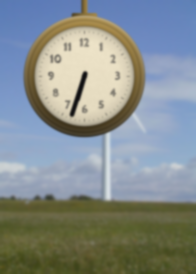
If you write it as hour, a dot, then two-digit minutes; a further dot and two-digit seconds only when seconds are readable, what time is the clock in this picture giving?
6.33
